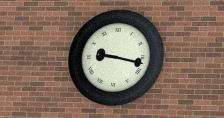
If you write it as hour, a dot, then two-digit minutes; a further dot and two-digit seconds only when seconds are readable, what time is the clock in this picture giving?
9.17
